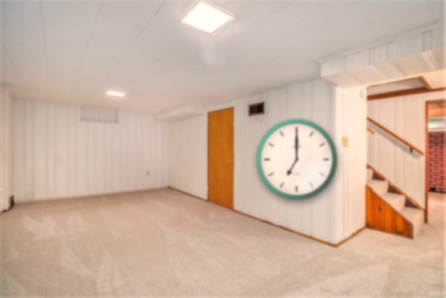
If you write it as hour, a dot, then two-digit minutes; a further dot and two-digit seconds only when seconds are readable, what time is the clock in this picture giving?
7.00
